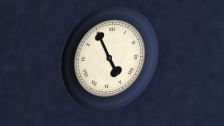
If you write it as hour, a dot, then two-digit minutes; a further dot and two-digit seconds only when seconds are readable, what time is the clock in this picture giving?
4.55
